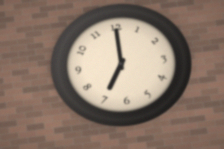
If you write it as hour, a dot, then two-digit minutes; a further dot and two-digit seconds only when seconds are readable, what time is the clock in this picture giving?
7.00
